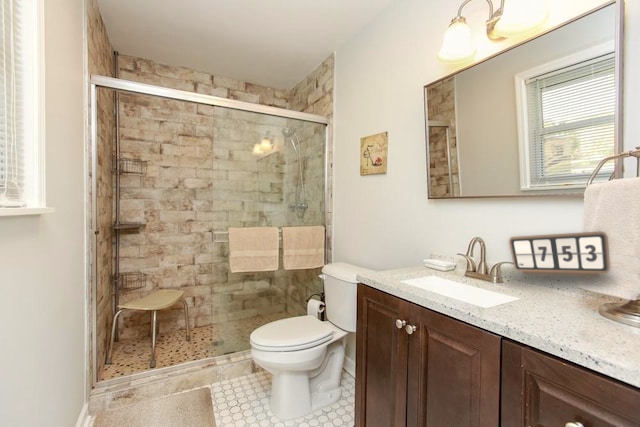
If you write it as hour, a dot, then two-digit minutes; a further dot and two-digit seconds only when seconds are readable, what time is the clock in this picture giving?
7.53
